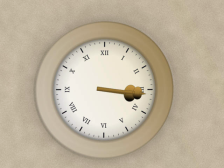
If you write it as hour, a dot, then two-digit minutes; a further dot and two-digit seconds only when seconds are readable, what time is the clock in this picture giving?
3.16
